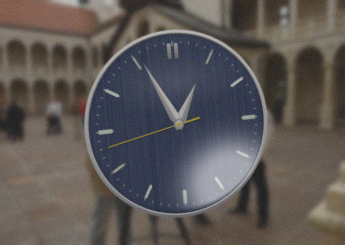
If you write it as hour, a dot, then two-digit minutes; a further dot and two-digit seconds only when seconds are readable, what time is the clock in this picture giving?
12.55.43
